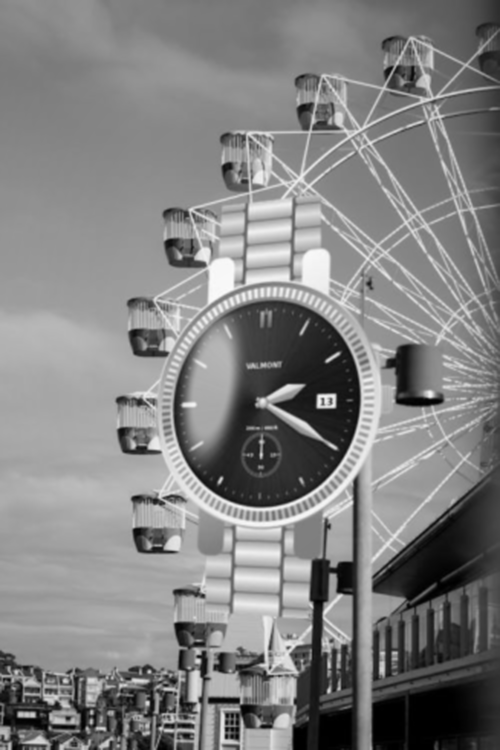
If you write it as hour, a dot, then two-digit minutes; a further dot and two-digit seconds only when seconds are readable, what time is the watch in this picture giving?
2.20
